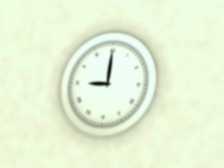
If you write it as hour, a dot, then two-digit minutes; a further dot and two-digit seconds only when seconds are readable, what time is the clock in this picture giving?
9.00
